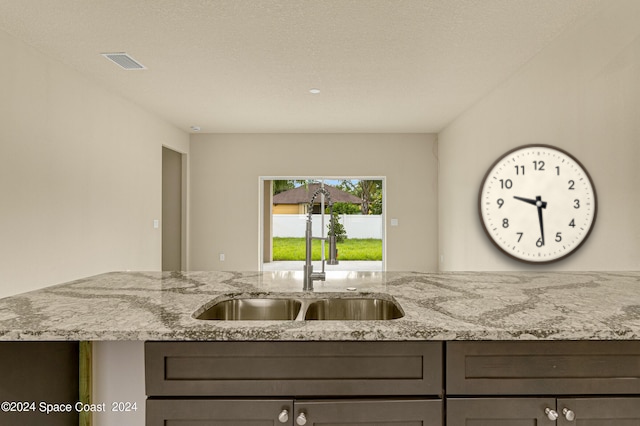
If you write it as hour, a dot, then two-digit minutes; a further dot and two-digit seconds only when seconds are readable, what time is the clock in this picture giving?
9.29
